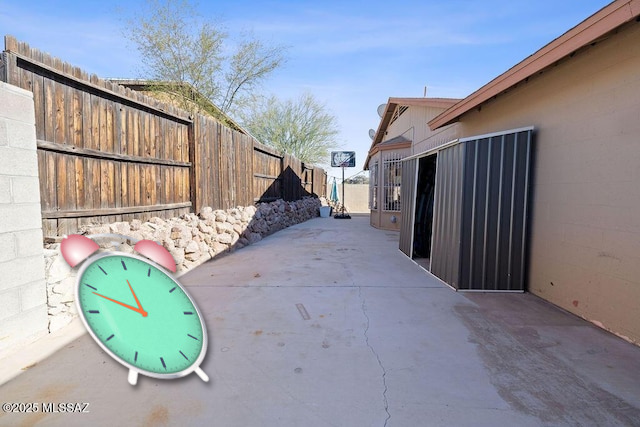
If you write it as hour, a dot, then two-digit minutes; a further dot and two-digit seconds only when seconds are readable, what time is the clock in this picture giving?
11.49
